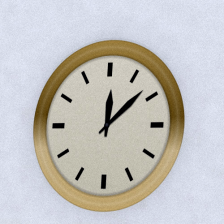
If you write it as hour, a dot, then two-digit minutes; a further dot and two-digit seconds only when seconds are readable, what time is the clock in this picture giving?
12.08
